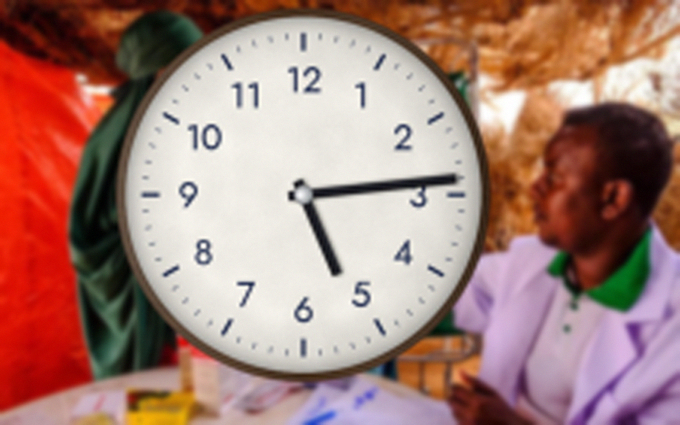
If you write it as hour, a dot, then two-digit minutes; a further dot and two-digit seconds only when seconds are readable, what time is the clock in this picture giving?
5.14
